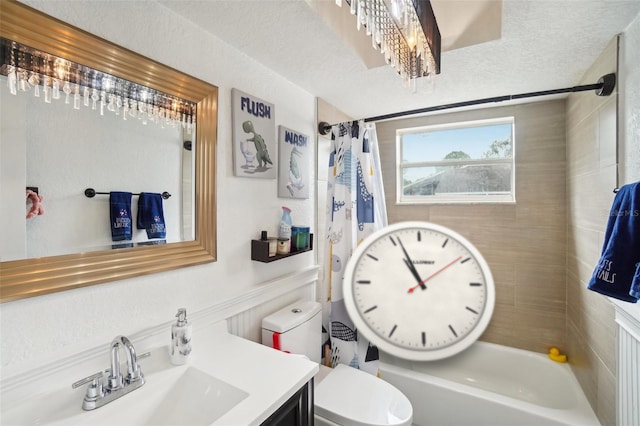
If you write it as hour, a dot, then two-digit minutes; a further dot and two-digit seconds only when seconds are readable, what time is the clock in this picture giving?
10.56.09
